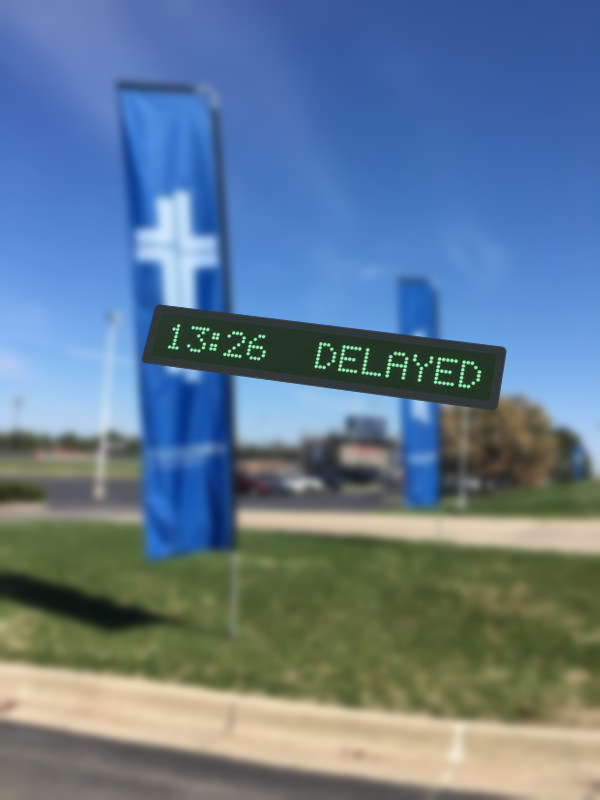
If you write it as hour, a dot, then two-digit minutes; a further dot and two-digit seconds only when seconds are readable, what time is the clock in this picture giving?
13.26
